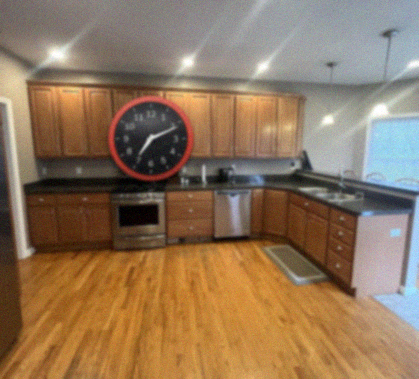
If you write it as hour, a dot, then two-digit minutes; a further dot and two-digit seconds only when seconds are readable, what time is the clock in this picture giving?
7.11
